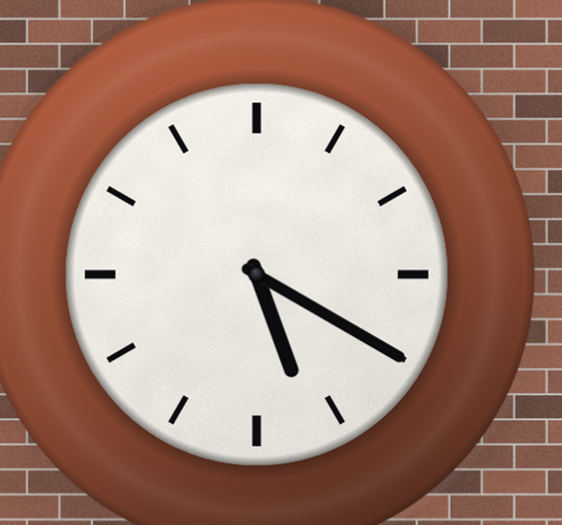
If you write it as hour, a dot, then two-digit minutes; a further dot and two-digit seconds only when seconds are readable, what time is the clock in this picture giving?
5.20
